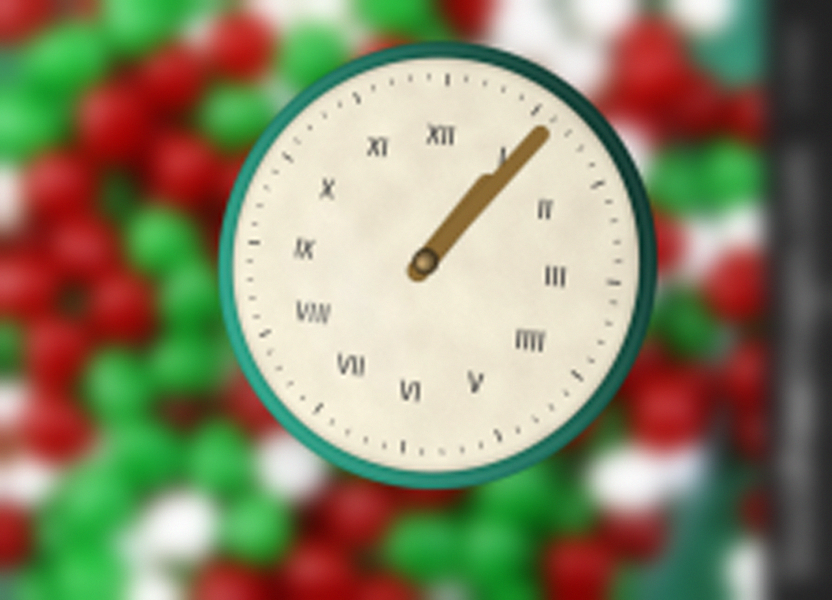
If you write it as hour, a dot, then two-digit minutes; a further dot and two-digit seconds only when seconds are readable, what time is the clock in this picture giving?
1.06
